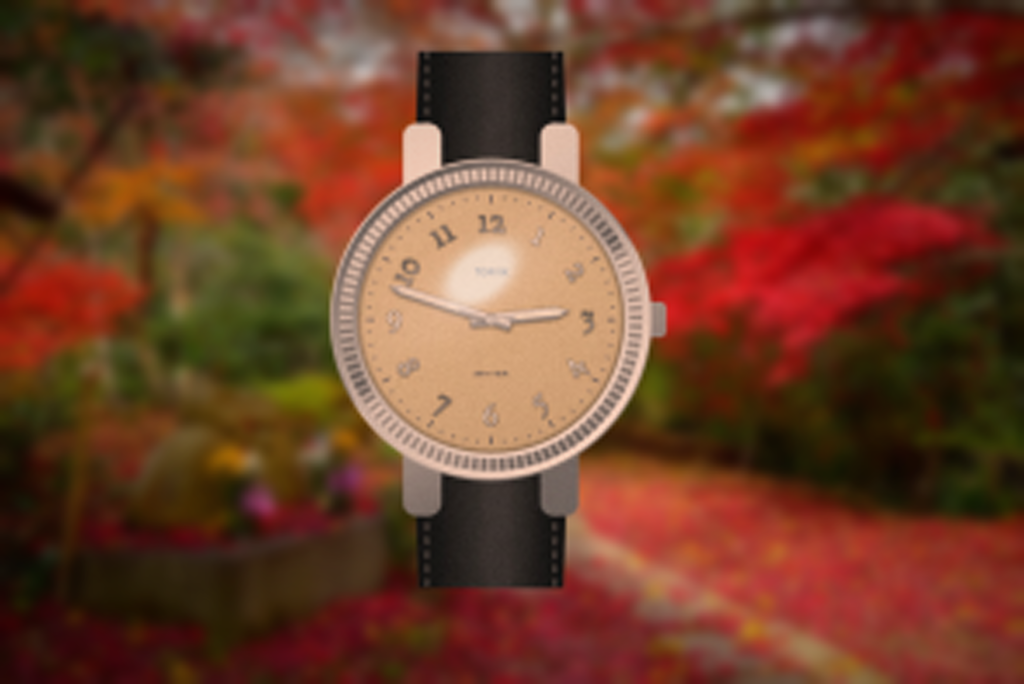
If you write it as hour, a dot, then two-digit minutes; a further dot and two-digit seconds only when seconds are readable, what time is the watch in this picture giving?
2.48
